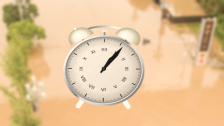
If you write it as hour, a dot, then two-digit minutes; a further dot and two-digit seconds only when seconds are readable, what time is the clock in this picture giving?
1.06
